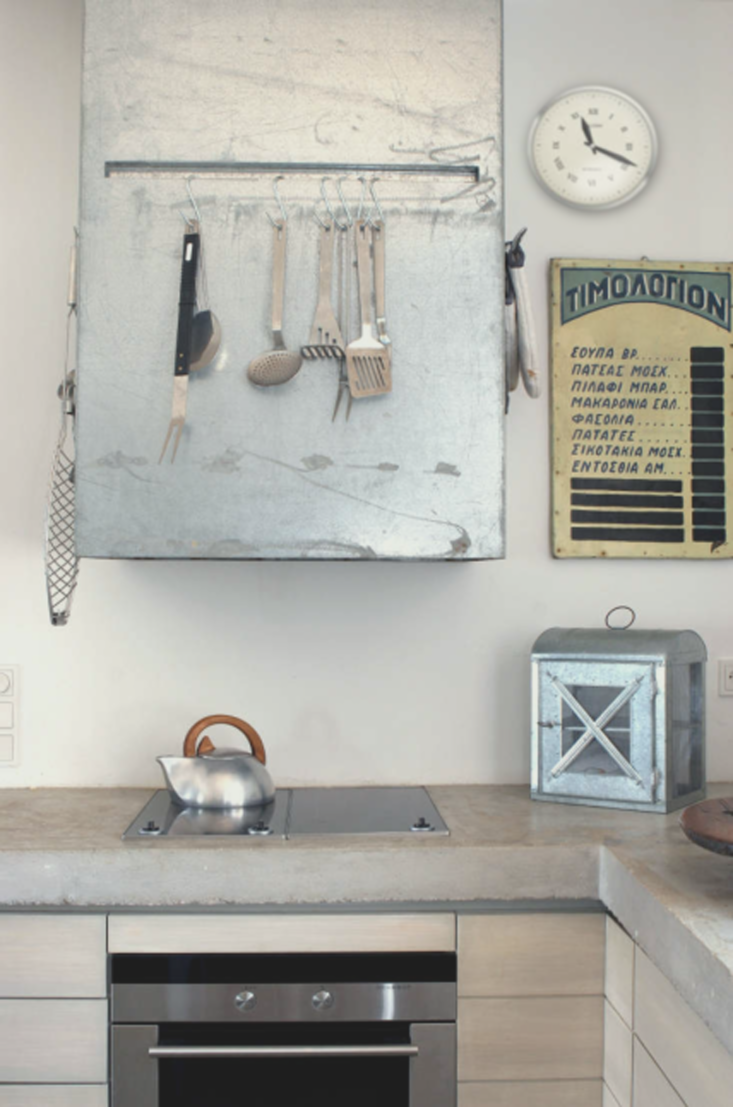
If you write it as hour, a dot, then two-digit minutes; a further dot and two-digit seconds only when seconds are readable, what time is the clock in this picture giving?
11.19
